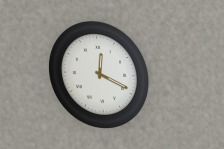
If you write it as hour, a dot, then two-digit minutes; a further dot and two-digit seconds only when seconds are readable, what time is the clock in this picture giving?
12.19
